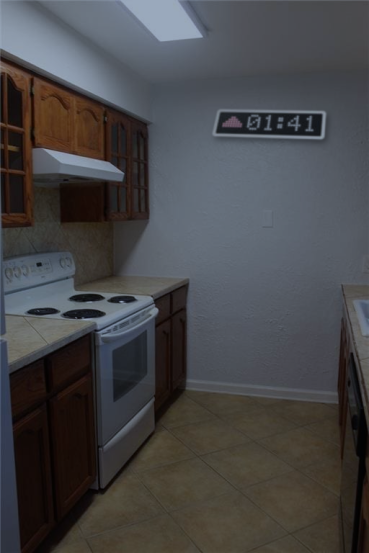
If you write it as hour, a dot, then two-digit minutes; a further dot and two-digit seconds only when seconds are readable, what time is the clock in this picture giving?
1.41
